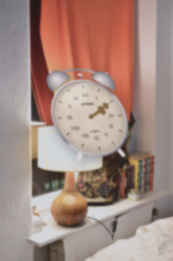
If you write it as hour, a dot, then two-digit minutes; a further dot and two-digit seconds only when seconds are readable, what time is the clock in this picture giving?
2.10
